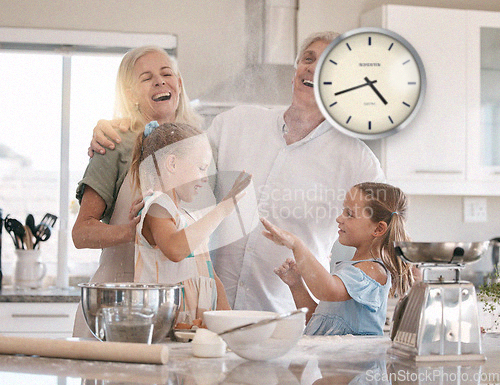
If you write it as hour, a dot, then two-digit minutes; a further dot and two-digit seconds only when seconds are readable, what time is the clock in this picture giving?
4.42
